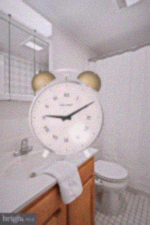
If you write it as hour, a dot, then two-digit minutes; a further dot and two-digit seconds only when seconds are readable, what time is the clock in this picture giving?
9.10
